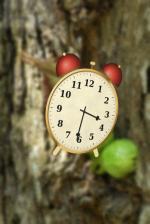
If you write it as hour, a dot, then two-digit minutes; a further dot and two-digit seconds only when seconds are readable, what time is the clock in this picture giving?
3.31
